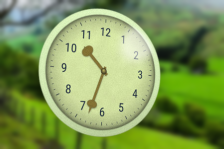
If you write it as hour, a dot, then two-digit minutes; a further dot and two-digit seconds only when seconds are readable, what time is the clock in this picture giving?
10.33
